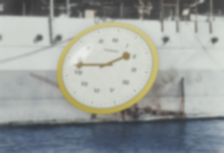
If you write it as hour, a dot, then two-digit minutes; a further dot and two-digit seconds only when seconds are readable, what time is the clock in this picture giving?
1.43
